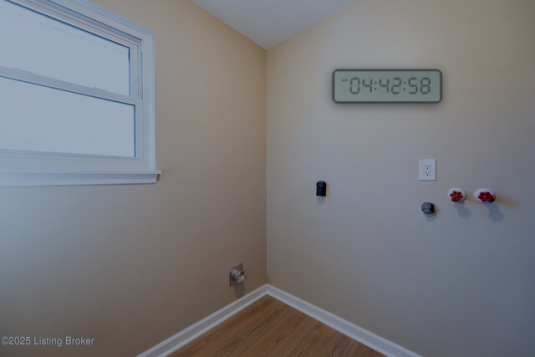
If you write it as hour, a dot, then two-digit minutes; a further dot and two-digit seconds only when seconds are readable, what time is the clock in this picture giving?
4.42.58
